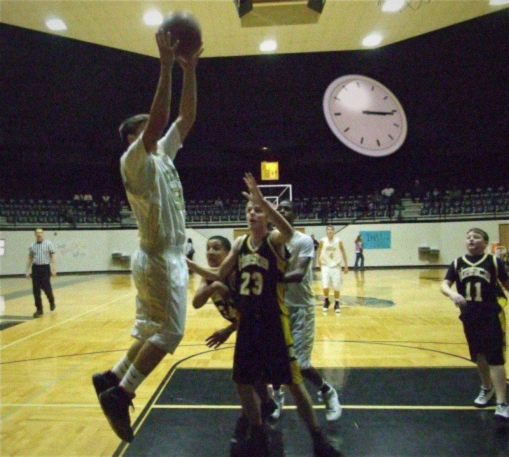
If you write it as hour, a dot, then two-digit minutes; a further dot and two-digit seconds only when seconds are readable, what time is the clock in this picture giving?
3.16
